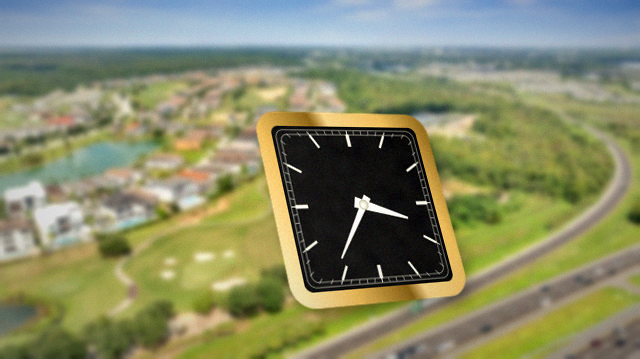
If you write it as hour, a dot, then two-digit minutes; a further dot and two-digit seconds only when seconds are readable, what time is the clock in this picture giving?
3.36
